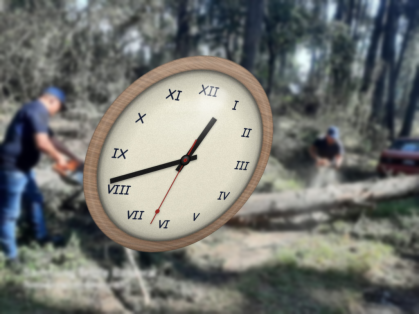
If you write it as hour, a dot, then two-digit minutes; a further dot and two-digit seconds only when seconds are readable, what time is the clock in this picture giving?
12.41.32
